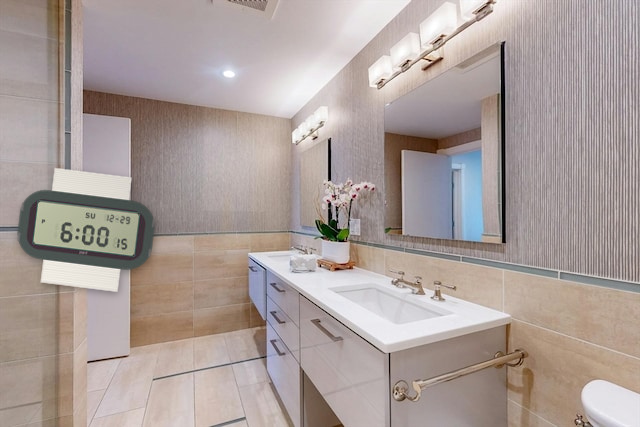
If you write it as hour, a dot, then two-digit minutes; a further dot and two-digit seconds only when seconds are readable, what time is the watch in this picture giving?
6.00.15
